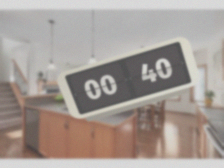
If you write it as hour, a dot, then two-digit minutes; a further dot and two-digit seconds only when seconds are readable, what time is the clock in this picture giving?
0.40
